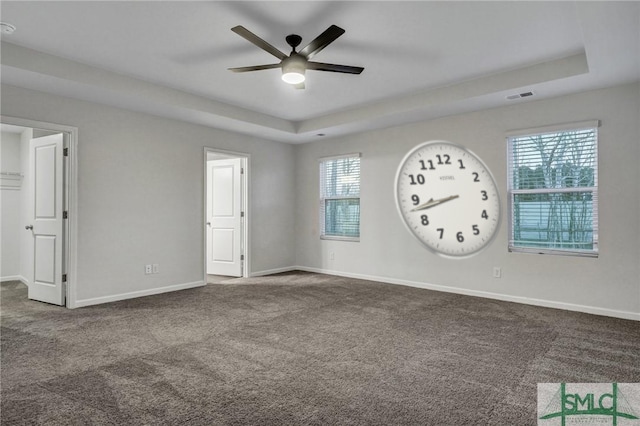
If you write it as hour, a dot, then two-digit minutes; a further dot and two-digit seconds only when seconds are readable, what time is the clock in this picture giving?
8.43
